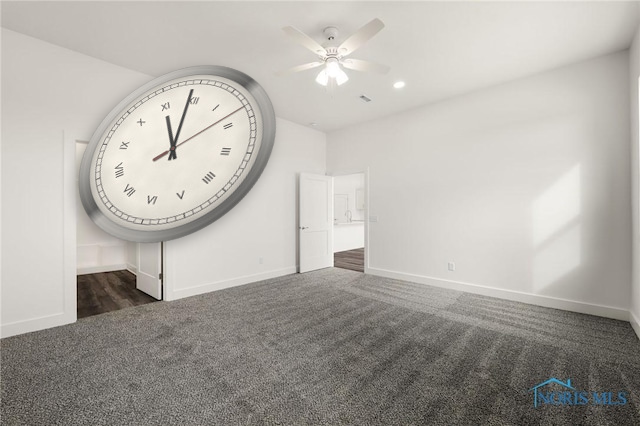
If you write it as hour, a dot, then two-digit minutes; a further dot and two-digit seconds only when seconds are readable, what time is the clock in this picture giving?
10.59.08
